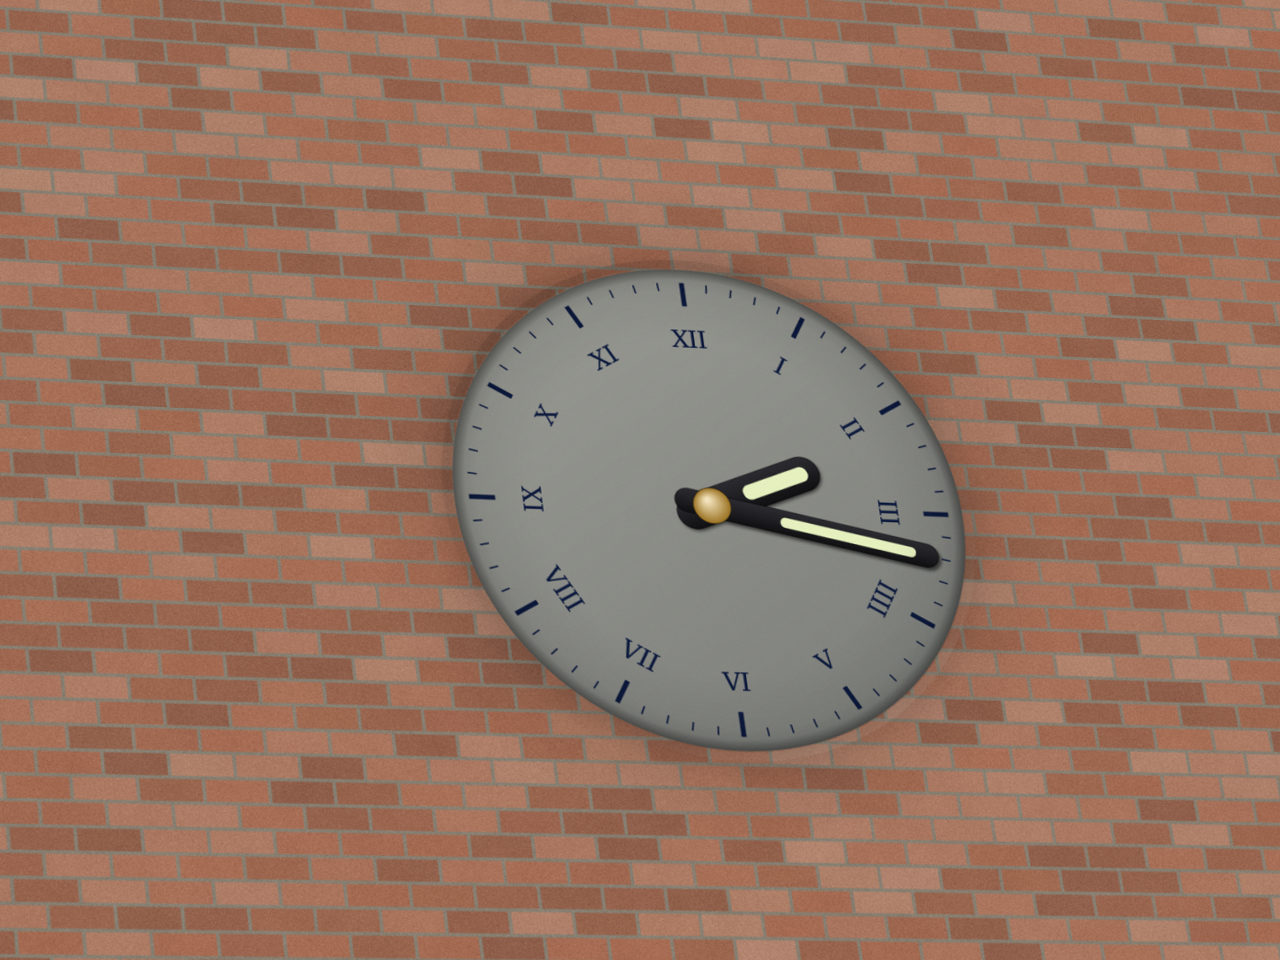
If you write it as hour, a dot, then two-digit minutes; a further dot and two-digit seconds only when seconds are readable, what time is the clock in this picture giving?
2.17
